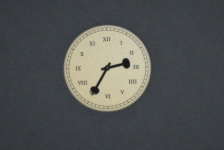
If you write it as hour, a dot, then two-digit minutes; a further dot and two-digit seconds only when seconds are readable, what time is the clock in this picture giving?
2.35
